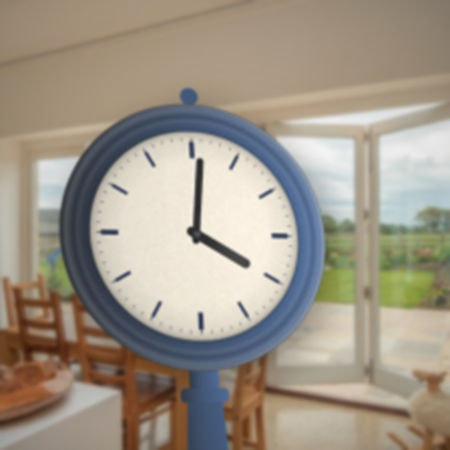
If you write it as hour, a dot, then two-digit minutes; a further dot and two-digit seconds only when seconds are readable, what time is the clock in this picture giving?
4.01
